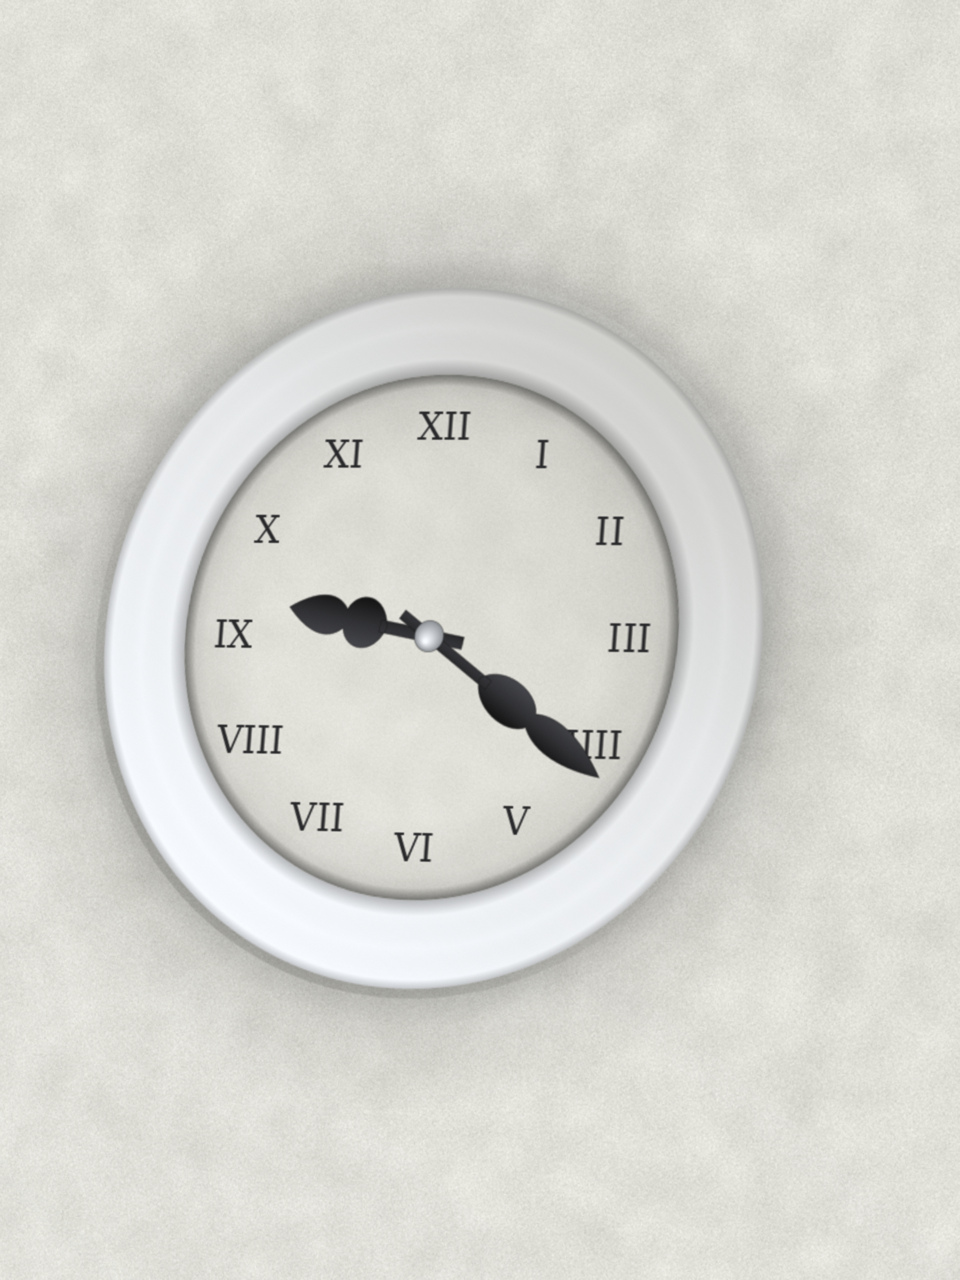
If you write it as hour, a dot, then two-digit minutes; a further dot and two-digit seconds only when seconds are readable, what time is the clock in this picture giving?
9.21
